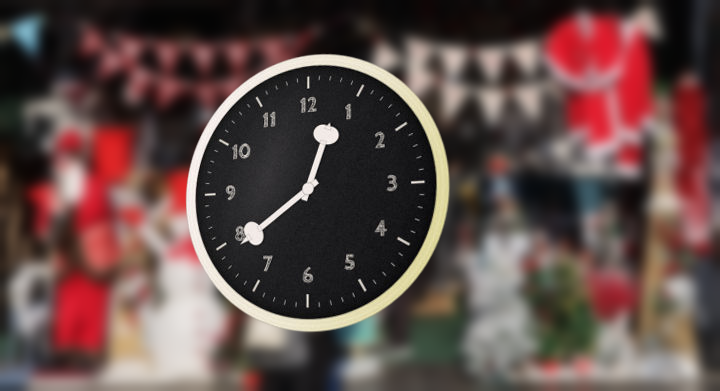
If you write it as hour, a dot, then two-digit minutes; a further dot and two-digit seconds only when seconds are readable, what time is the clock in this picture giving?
12.39
